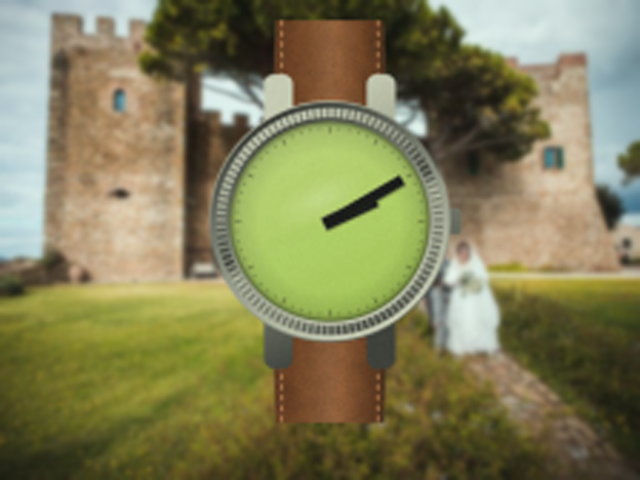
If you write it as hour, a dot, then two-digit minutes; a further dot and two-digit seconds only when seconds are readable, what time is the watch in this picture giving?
2.10
